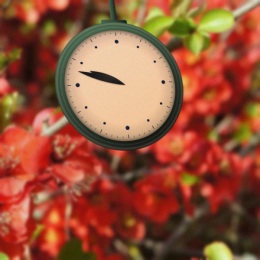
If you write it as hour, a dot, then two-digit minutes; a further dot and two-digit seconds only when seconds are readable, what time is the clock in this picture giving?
9.48
